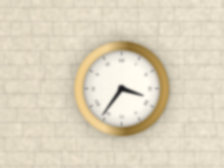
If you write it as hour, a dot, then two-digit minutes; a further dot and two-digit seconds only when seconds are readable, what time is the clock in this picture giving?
3.36
